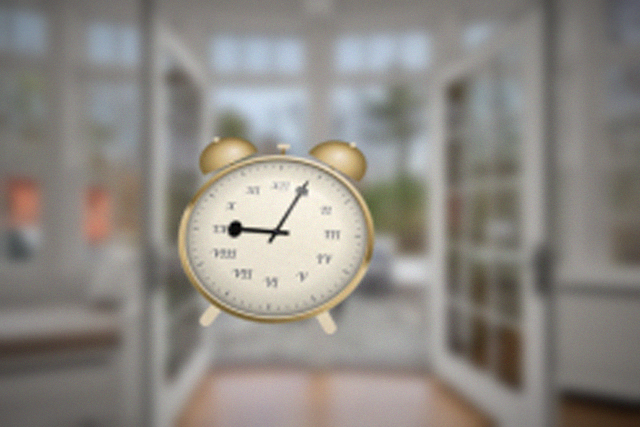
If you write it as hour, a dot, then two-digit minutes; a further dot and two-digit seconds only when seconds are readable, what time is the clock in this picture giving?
9.04
